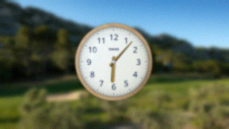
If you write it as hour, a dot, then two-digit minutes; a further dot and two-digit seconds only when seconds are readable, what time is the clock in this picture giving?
6.07
